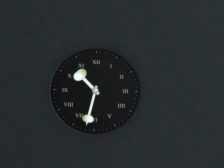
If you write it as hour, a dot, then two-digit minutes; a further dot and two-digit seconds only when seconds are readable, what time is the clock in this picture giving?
10.32
